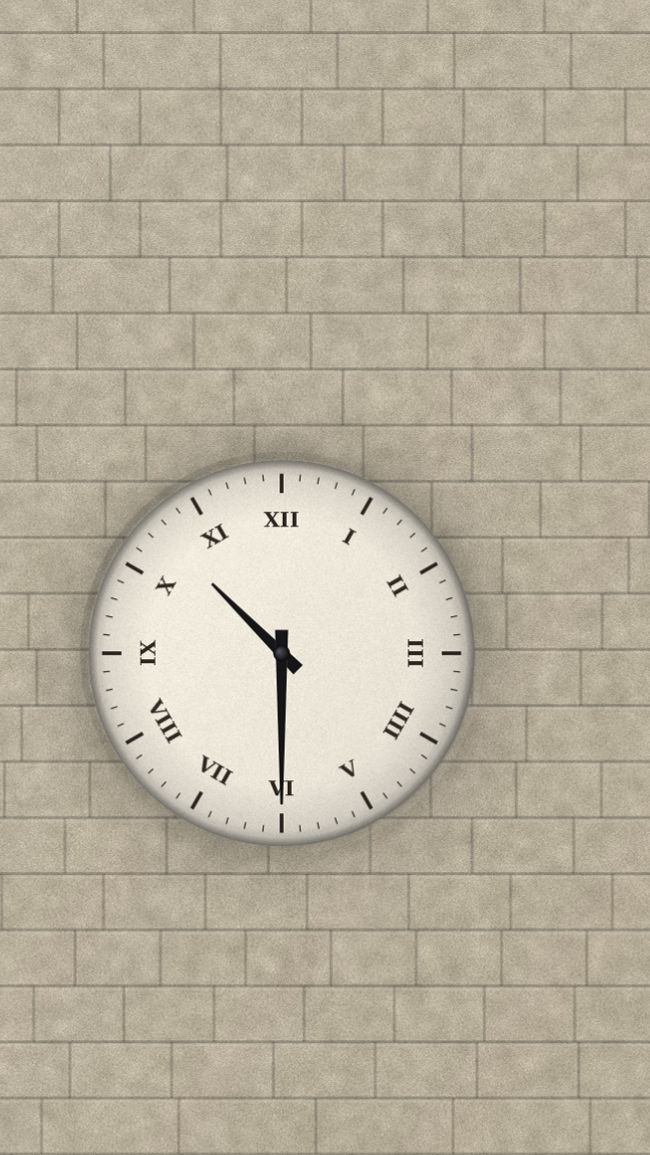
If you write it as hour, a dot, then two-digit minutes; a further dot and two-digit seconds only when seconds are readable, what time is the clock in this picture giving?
10.30
